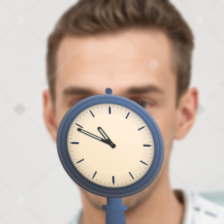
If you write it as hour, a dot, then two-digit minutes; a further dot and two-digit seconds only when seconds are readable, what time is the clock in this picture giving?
10.49
